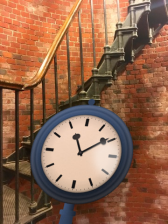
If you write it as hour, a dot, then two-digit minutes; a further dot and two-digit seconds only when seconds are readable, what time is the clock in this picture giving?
11.09
